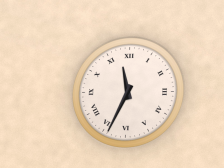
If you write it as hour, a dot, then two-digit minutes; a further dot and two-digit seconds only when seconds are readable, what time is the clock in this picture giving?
11.34
